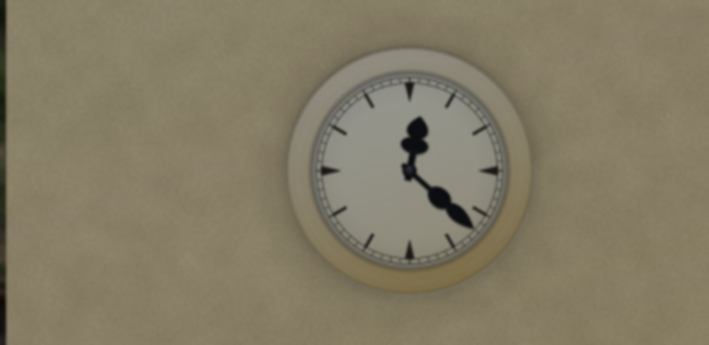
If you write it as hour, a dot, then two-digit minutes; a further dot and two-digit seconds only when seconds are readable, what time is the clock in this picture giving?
12.22
